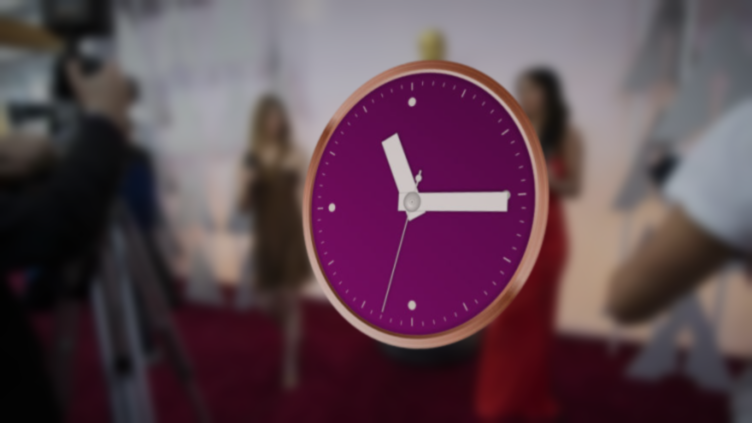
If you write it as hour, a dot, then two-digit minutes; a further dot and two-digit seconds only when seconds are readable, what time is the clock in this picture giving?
11.15.33
